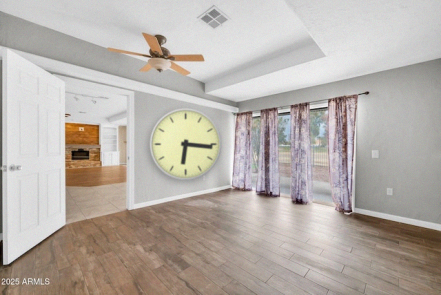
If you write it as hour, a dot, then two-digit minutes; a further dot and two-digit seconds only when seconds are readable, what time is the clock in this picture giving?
6.16
